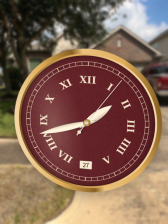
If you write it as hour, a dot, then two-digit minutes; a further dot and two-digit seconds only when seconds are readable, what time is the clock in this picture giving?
1.42.06
